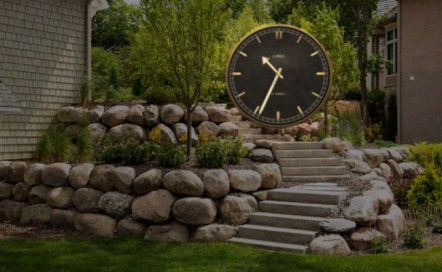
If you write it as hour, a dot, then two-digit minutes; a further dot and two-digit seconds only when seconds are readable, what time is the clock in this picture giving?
10.34
